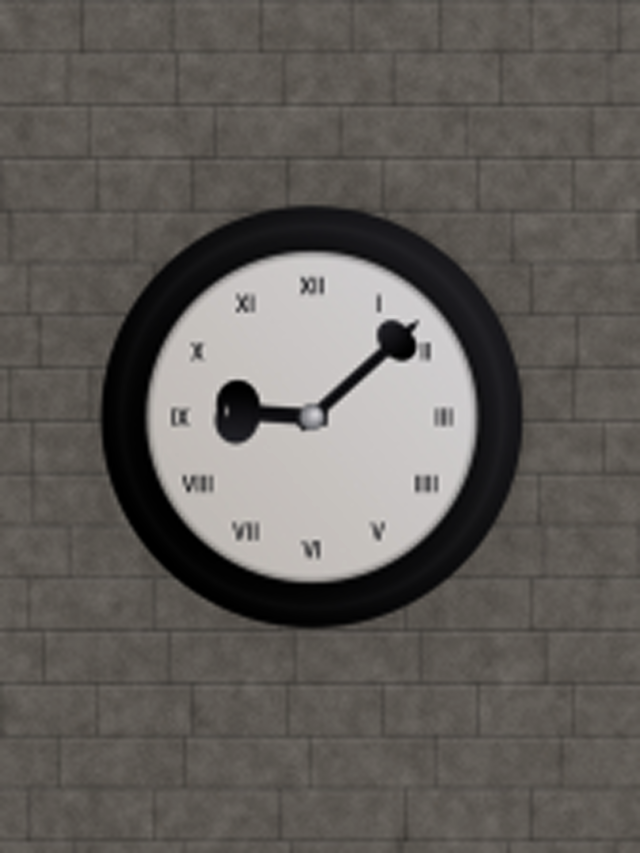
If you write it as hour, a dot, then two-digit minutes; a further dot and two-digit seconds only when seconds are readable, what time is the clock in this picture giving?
9.08
